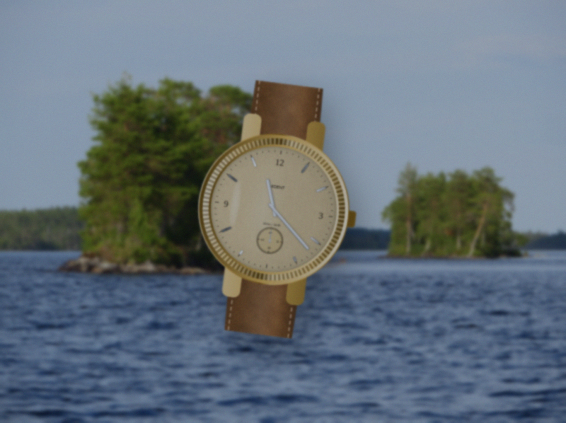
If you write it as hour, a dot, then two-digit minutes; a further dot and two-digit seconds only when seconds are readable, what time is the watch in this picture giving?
11.22
